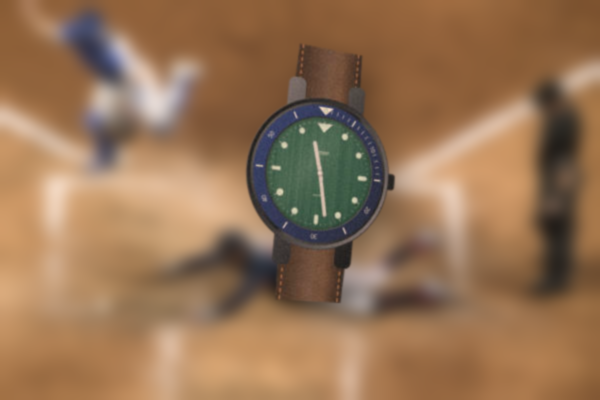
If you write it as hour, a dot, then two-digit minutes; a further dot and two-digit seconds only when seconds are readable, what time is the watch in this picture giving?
11.28
